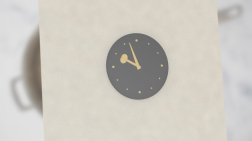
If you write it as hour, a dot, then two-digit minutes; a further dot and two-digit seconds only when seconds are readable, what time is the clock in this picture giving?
9.57
